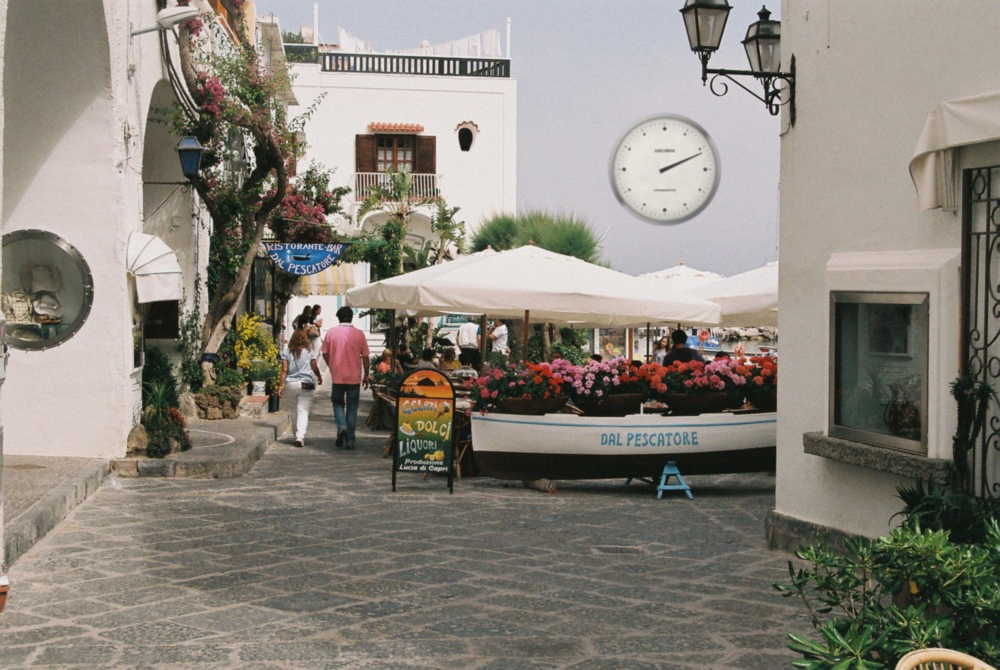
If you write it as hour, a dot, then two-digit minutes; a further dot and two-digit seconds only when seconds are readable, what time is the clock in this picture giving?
2.11
